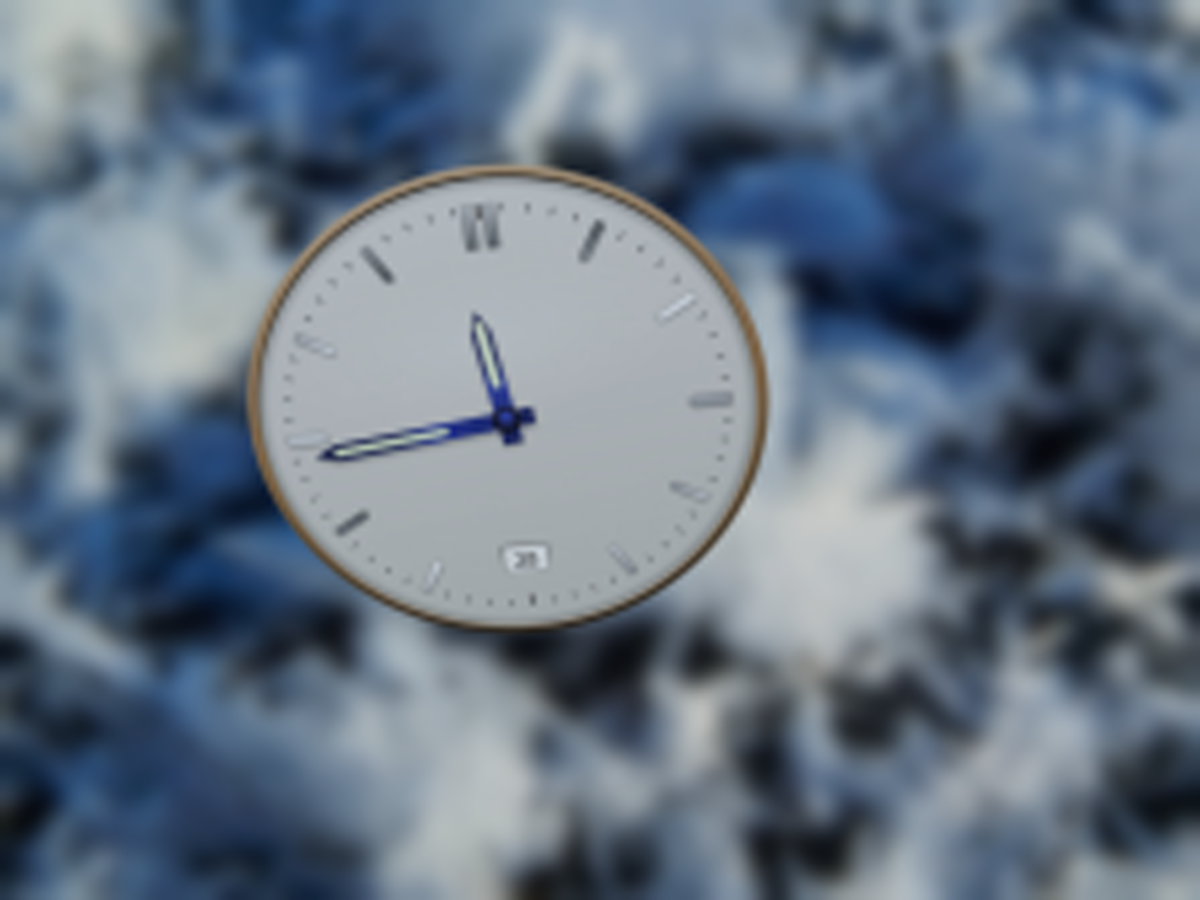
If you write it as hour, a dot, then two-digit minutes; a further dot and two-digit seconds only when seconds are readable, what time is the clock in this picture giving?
11.44
